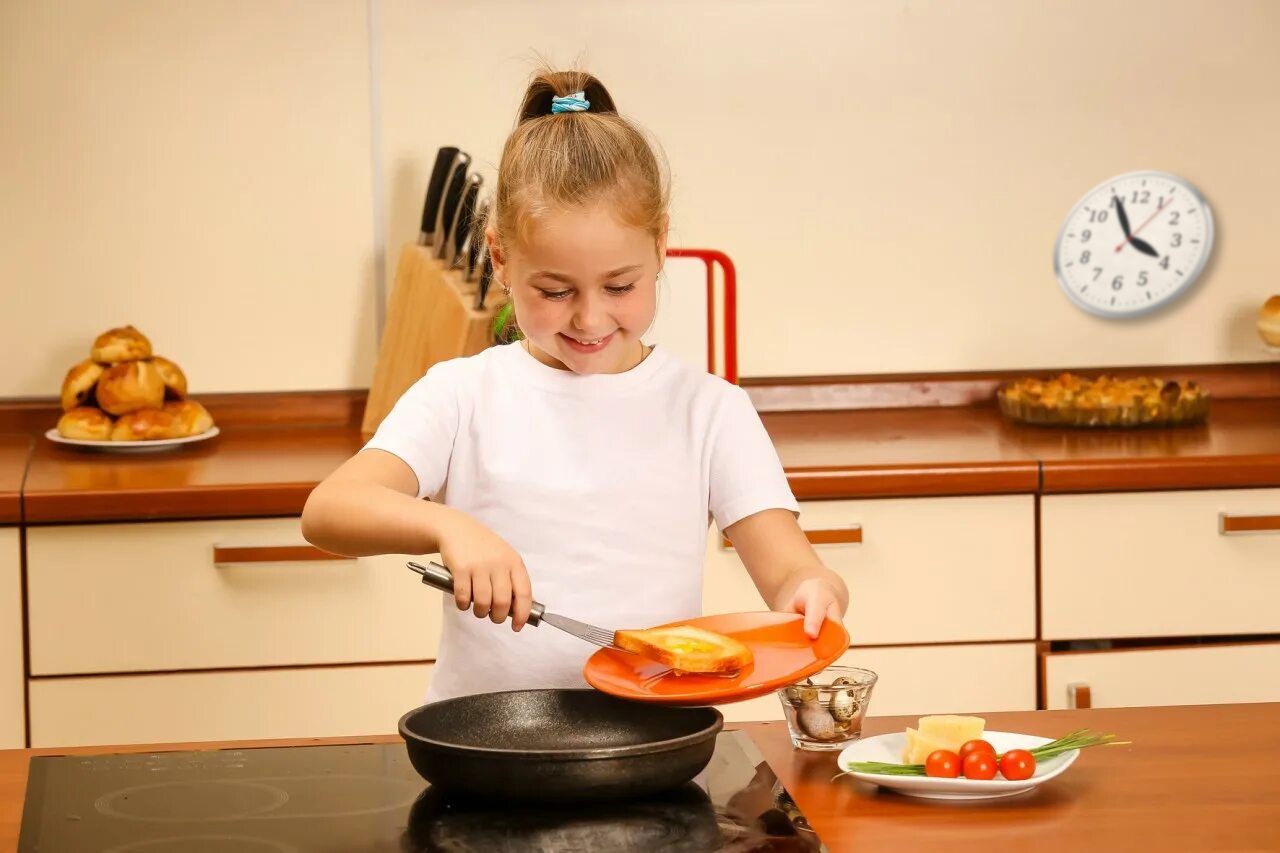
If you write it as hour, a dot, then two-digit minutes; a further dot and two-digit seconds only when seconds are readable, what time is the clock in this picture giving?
3.55.06
